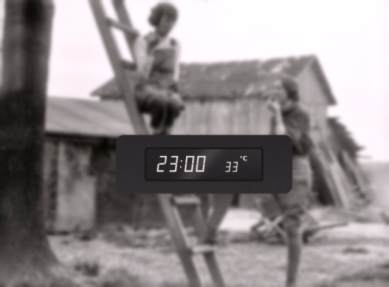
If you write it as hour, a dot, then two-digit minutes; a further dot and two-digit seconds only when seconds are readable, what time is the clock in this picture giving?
23.00
